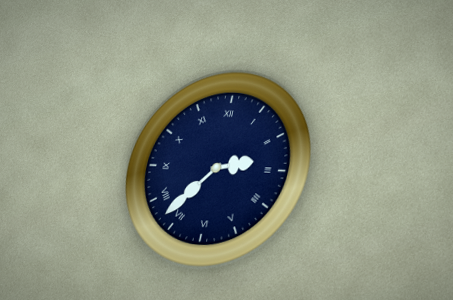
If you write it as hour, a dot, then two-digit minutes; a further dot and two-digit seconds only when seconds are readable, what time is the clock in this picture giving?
2.37
